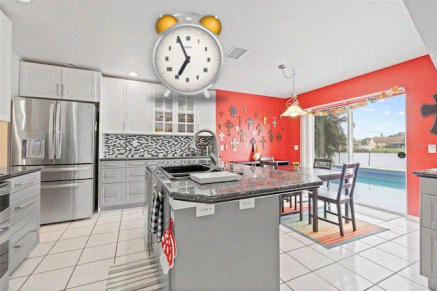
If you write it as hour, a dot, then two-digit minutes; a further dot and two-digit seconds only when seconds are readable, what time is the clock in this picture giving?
6.56
